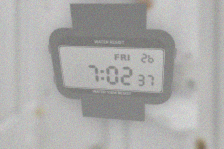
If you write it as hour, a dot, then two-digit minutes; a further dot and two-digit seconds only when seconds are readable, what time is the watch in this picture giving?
7.02.37
